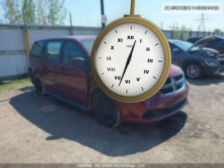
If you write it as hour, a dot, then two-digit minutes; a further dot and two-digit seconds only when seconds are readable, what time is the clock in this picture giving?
12.33
